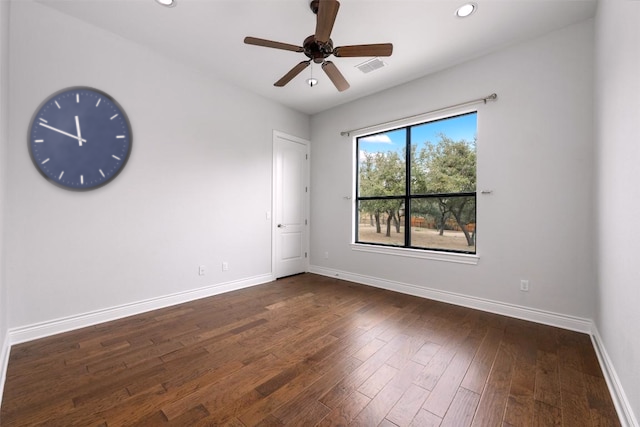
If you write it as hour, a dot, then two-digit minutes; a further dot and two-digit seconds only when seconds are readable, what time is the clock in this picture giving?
11.49
